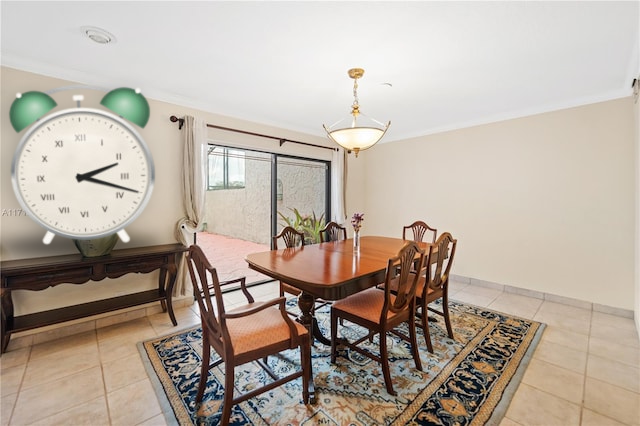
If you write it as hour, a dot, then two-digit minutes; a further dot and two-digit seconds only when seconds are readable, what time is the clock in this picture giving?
2.18
